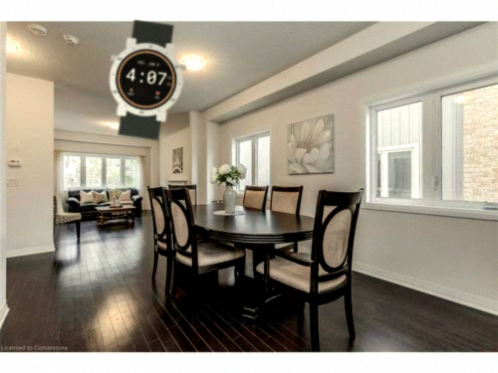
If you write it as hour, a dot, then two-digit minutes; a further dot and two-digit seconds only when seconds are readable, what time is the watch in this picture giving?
4.07
